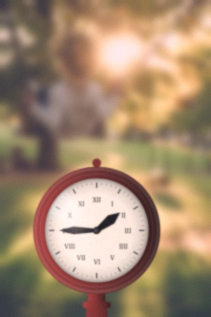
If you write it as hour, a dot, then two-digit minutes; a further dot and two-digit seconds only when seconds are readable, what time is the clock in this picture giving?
1.45
